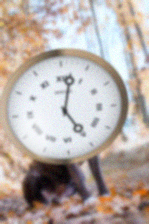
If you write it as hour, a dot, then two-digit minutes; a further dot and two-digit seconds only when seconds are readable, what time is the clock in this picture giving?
5.02
